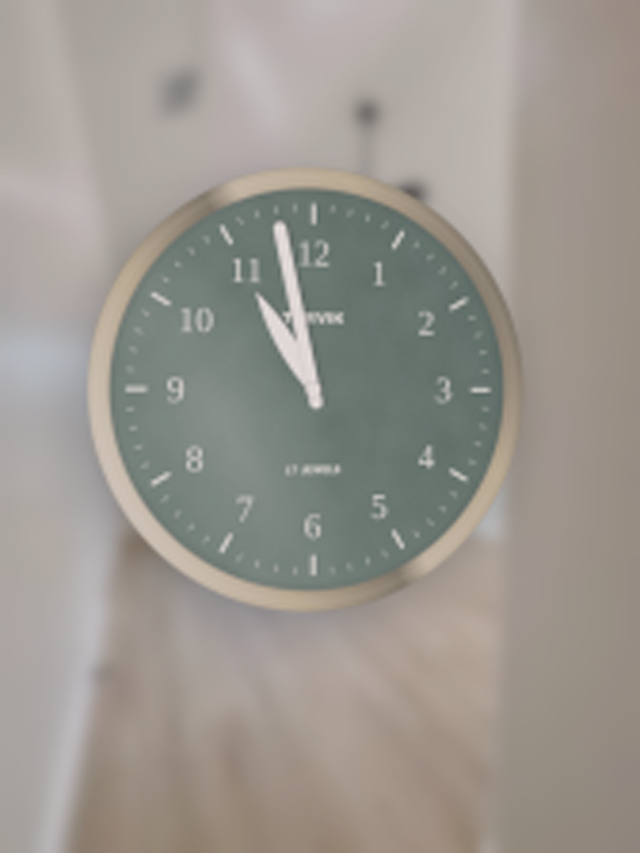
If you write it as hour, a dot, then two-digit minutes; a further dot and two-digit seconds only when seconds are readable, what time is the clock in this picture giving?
10.58
